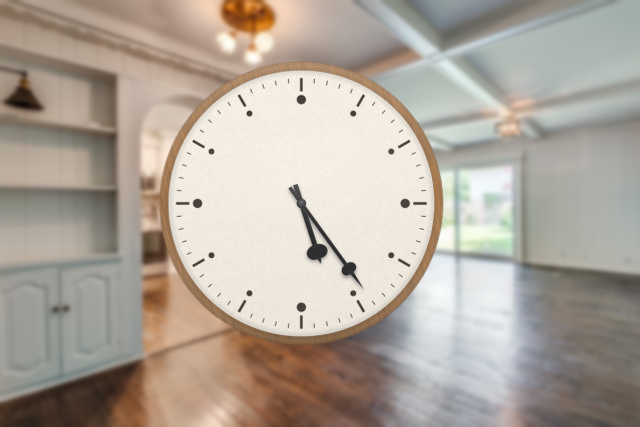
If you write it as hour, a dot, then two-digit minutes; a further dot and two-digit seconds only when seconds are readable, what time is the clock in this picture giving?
5.24
